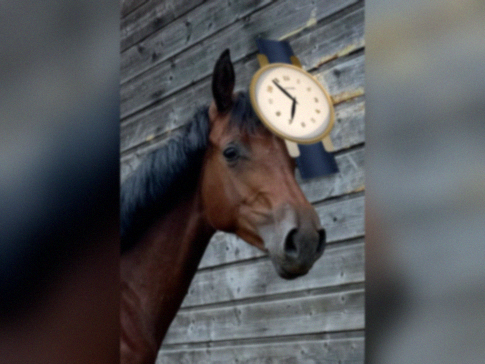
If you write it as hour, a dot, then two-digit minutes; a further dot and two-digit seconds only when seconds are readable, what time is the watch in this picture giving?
6.54
